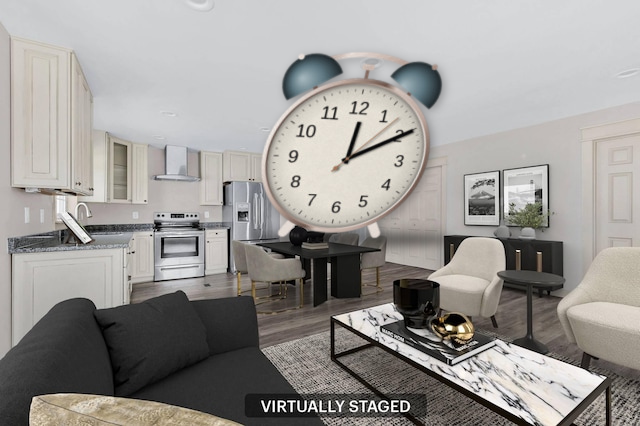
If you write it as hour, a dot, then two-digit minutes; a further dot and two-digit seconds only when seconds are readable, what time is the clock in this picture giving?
12.10.07
